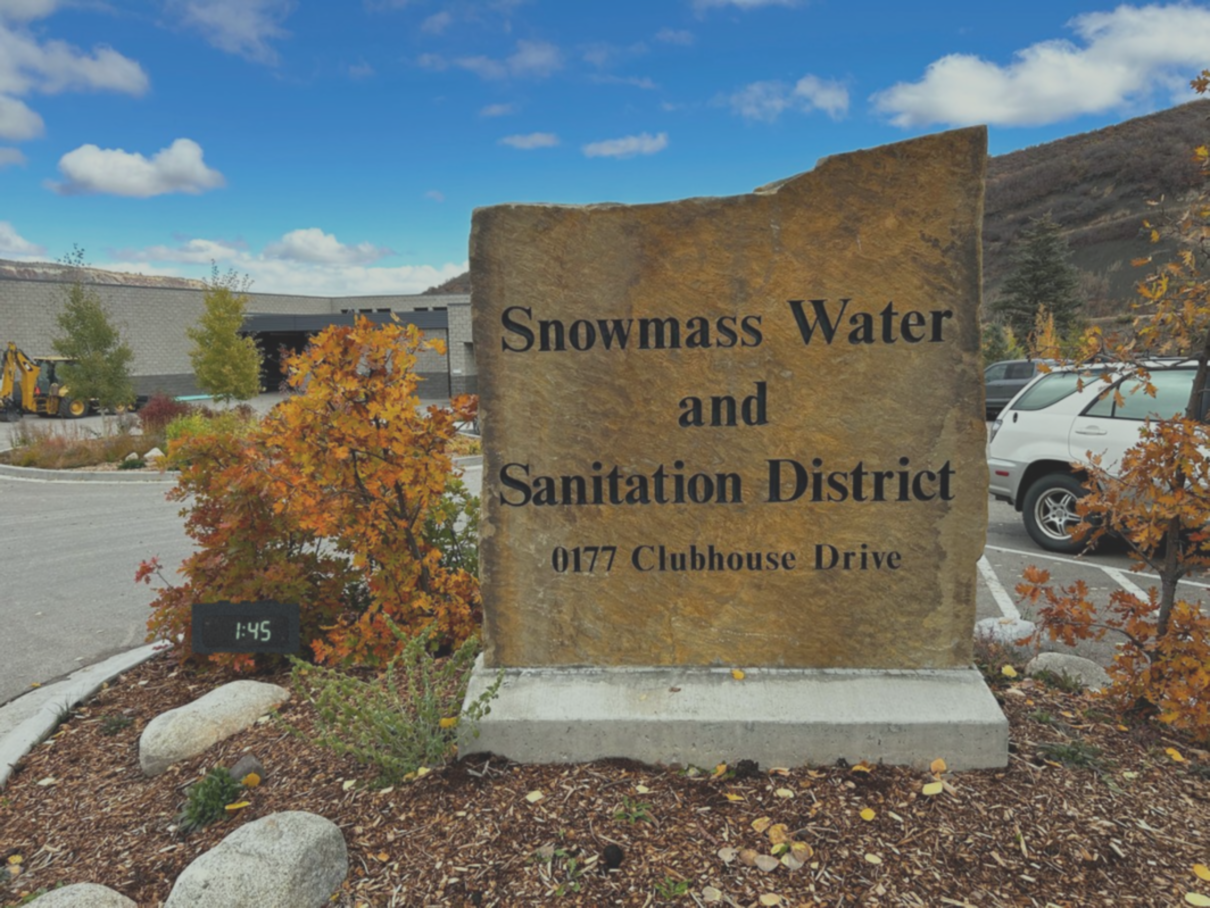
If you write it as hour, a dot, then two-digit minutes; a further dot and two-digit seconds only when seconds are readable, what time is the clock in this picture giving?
1.45
